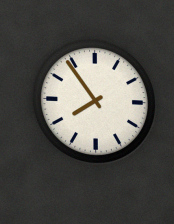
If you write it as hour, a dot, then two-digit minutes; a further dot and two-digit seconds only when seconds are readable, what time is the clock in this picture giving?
7.54
